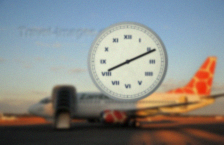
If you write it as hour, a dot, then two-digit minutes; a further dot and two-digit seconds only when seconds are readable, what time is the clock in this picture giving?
8.11
